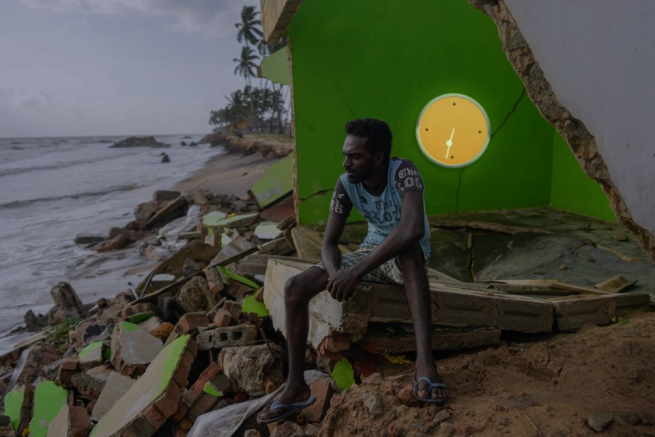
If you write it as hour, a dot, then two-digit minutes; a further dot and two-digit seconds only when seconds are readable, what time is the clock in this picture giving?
6.32
